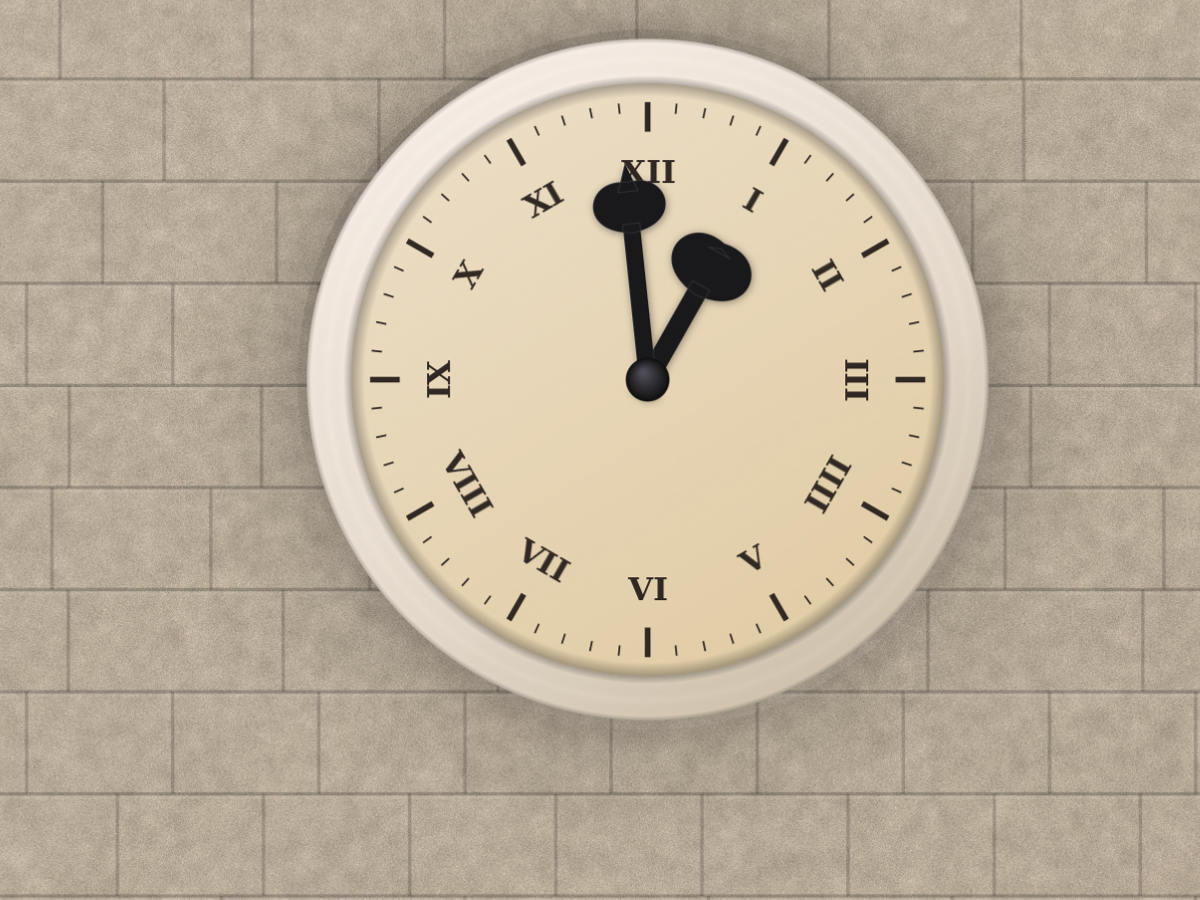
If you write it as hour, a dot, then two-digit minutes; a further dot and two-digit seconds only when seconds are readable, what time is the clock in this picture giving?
12.59
